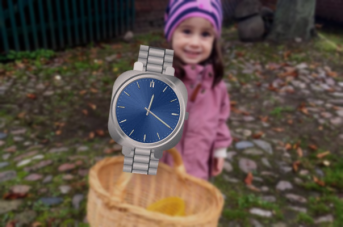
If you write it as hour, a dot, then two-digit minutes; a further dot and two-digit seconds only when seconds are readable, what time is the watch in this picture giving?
12.20
